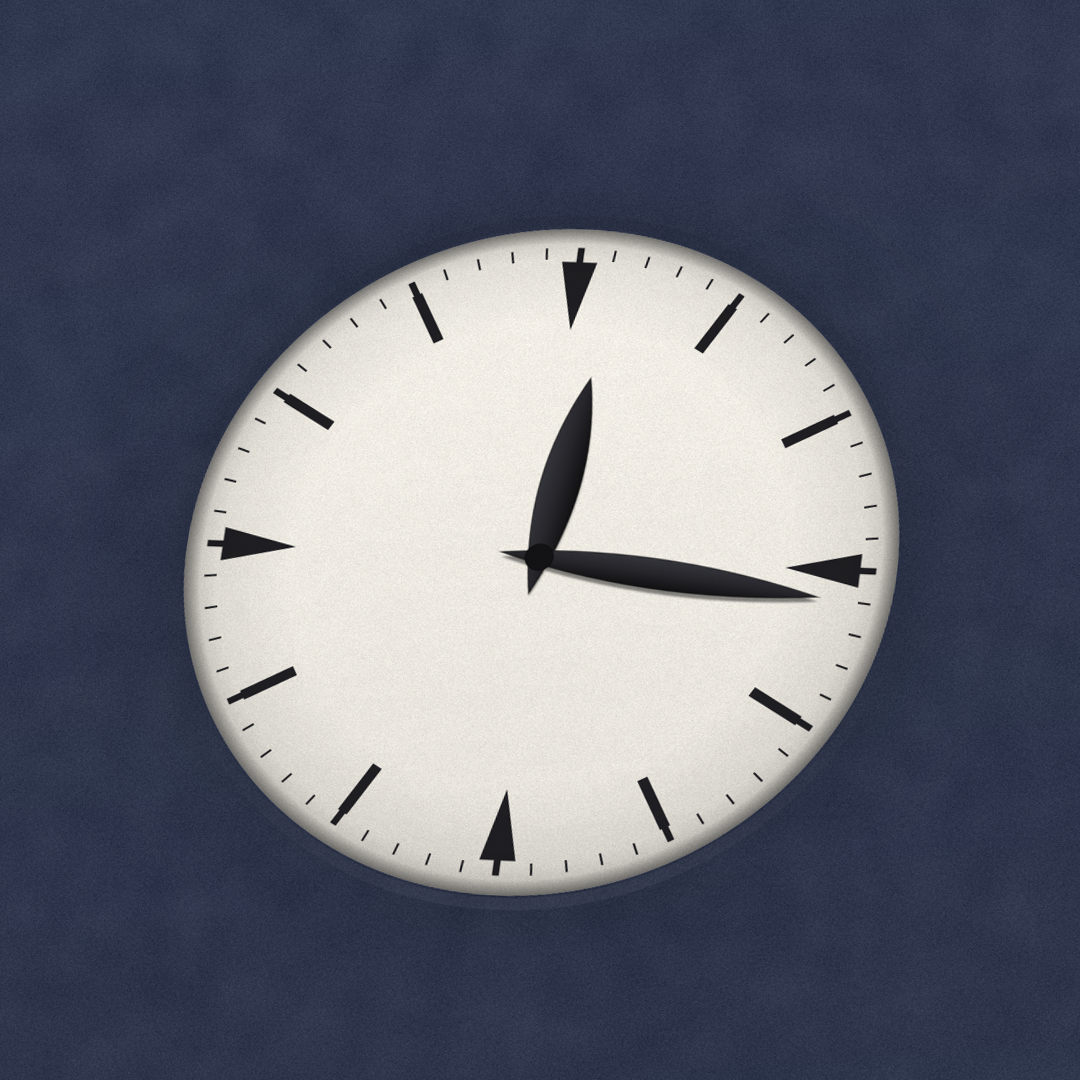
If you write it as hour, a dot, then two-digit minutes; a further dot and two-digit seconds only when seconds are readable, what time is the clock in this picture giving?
12.16
